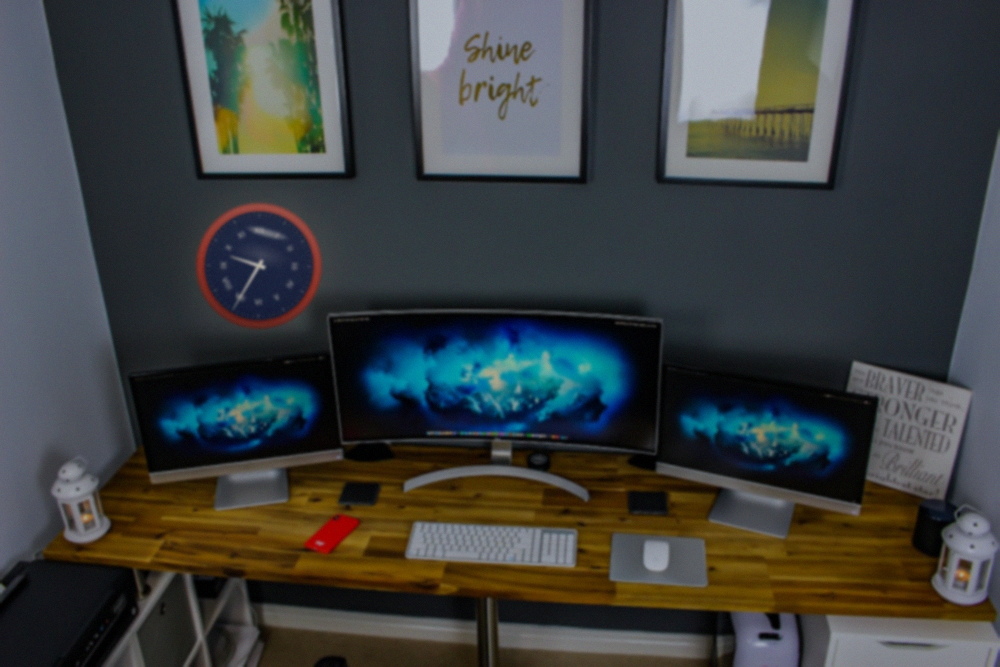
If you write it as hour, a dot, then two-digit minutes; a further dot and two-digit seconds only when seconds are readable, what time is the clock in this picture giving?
9.35
